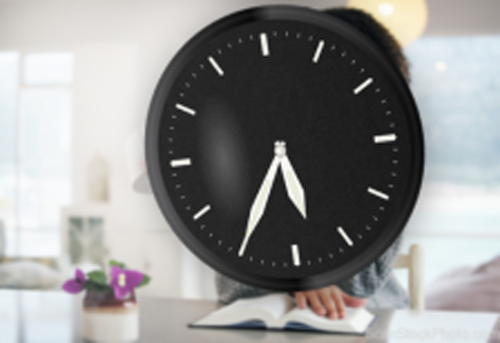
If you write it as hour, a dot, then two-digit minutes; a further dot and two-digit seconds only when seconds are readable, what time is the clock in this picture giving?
5.35
